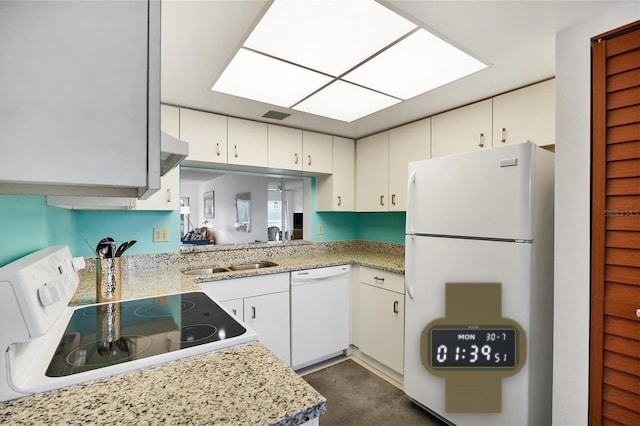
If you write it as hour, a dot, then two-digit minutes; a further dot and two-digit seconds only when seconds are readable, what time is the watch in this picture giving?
1.39.51
